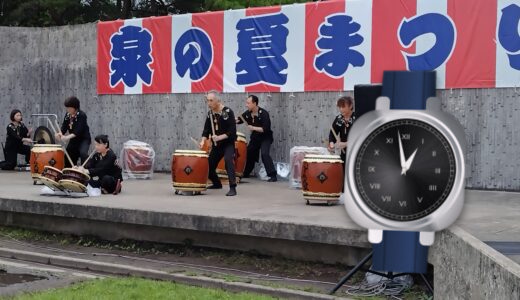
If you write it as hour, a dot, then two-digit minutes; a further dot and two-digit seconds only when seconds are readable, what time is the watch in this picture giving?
12.58
